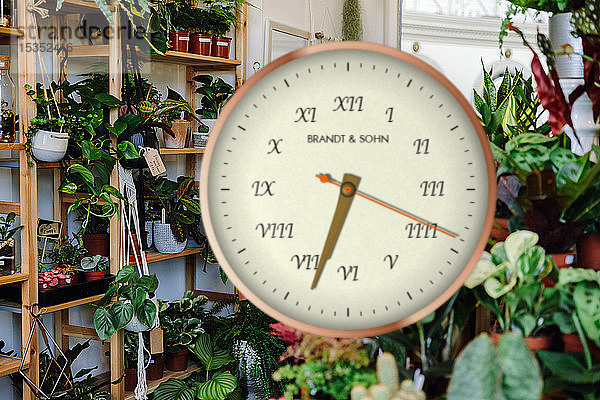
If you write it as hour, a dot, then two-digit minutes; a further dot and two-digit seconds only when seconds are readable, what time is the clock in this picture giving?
6.33.19
